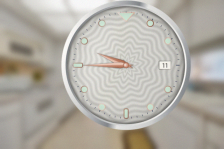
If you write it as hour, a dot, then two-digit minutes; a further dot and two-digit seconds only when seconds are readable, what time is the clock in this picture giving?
9.45
